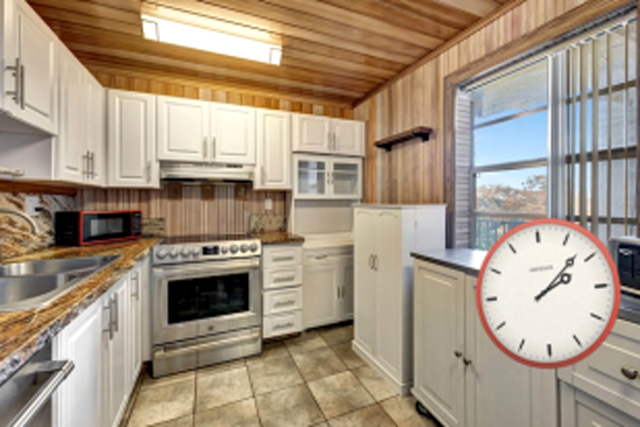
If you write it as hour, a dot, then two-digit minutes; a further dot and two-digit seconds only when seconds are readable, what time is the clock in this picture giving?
2.08
